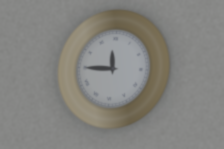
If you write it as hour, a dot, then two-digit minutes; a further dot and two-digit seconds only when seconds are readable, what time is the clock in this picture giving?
11.45
